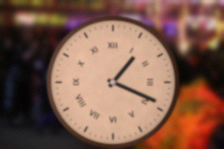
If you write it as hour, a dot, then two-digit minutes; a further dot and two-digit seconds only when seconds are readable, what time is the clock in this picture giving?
1.19
